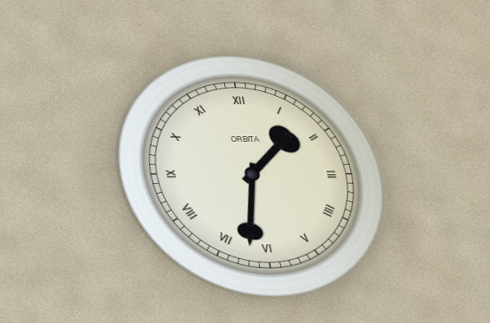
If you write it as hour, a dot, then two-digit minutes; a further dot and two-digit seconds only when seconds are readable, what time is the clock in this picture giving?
1.32
